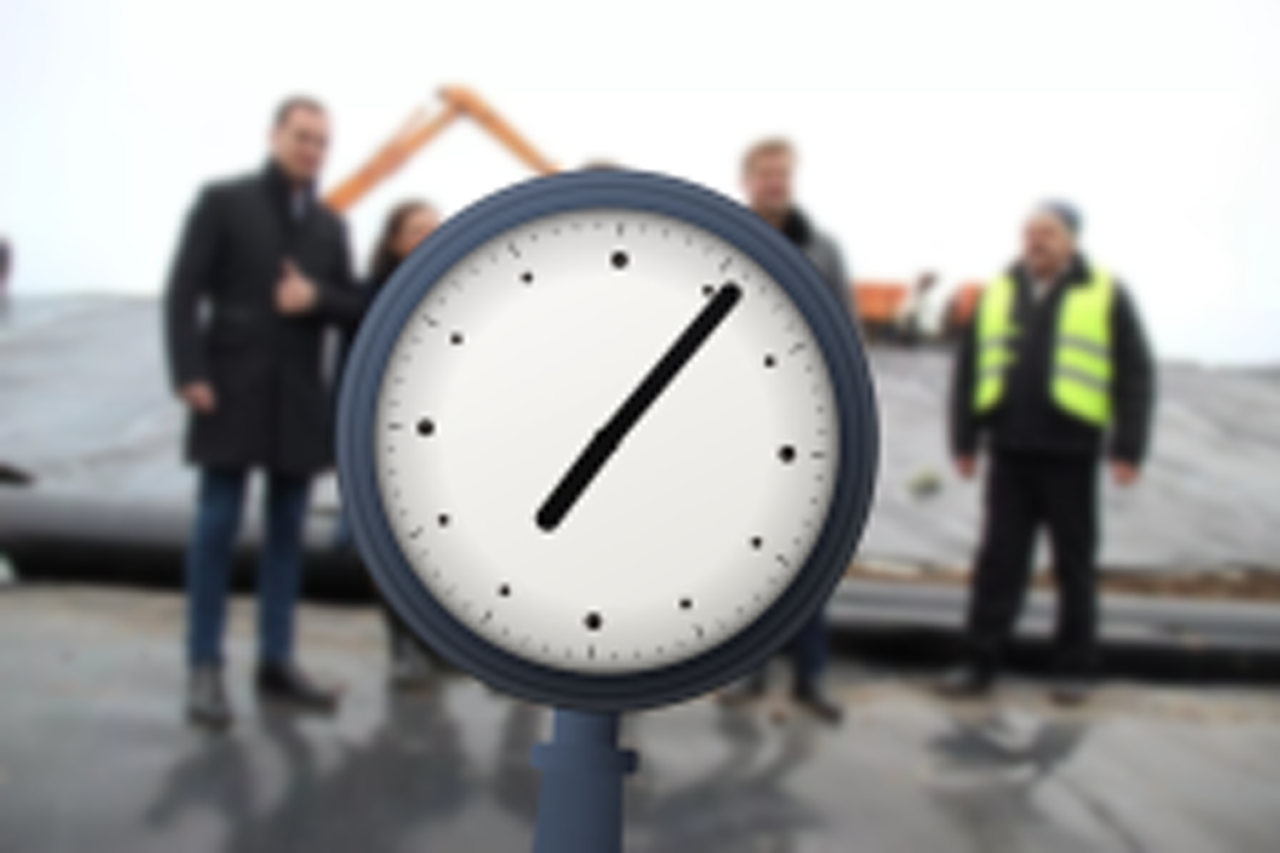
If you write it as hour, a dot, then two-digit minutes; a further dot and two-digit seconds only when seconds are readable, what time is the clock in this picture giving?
7.06
